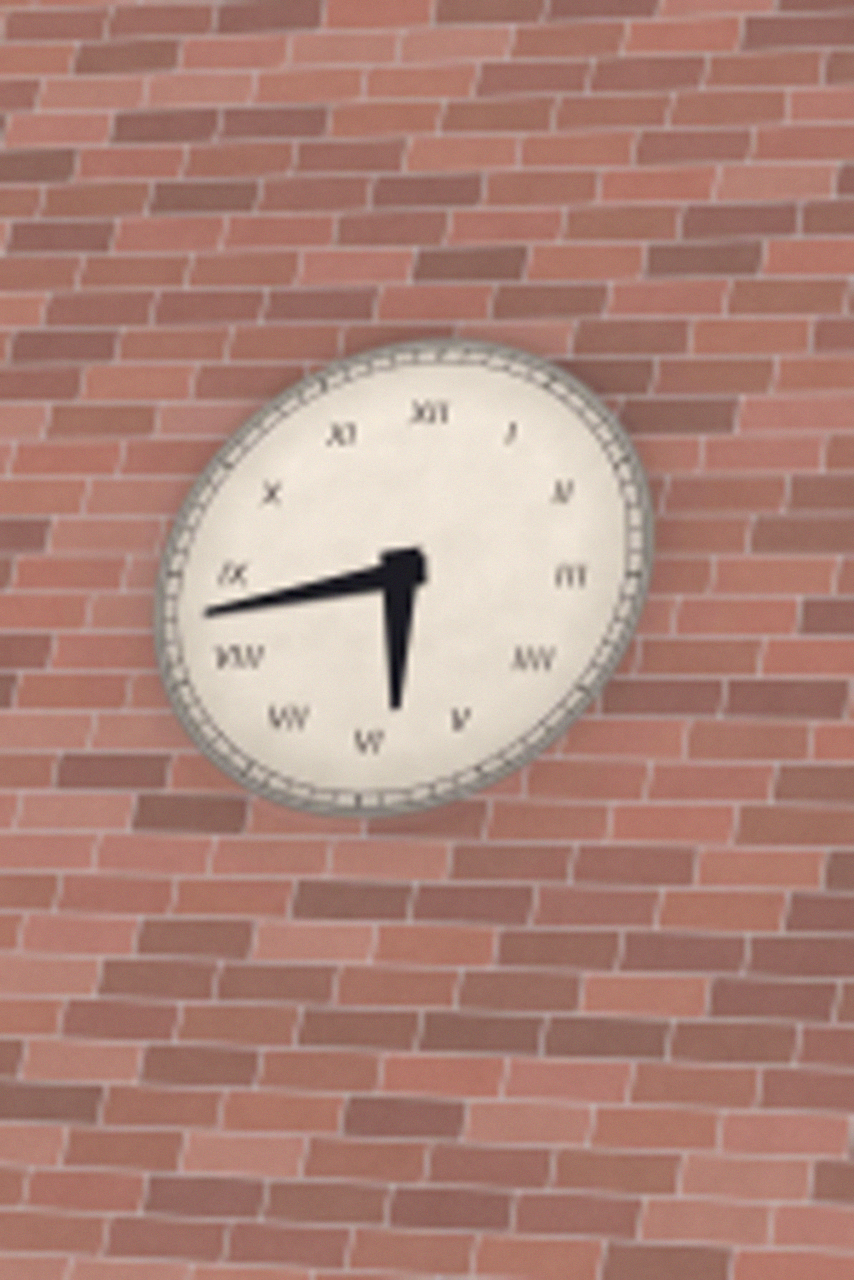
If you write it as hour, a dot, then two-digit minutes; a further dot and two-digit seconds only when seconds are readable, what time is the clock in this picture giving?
5.43
